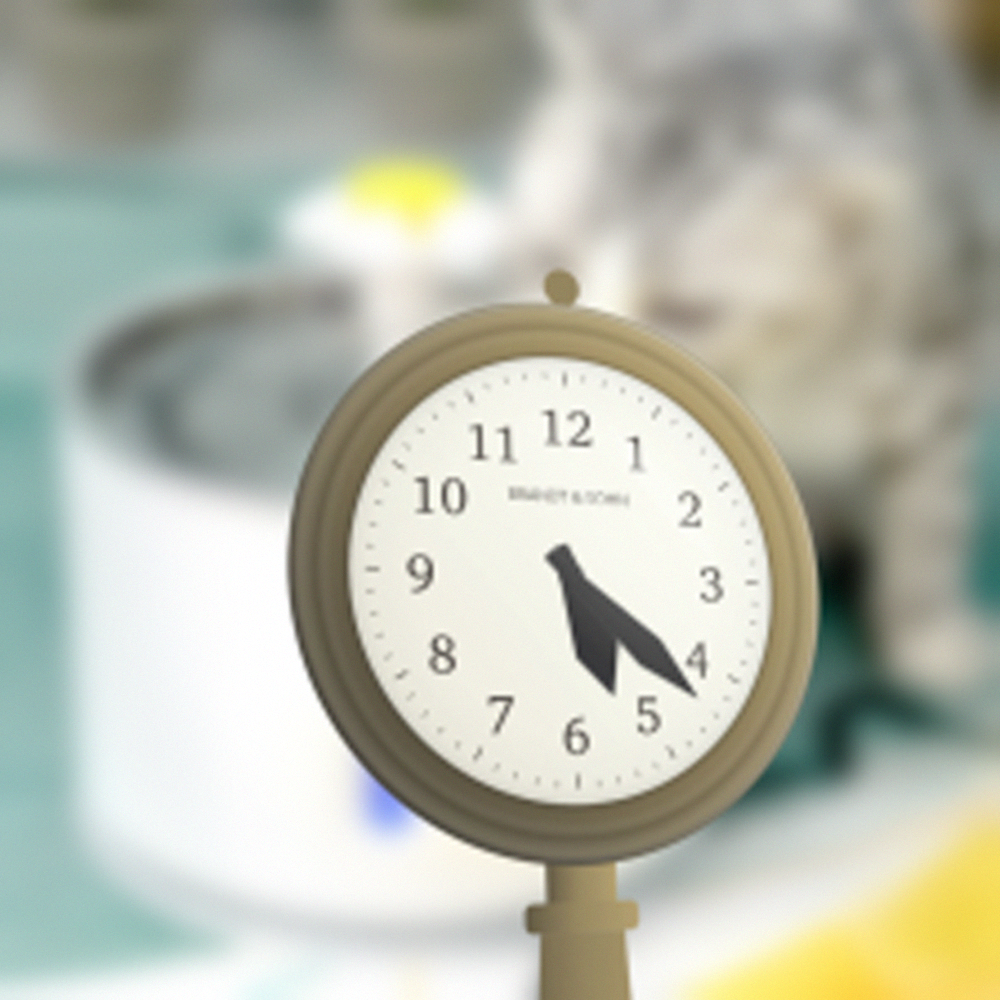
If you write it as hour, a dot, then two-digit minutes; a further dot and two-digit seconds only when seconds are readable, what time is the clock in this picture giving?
5.22
